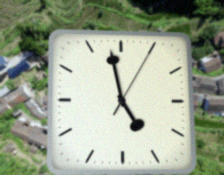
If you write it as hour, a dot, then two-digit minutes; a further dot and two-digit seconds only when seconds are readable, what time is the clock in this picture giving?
4.58.05
